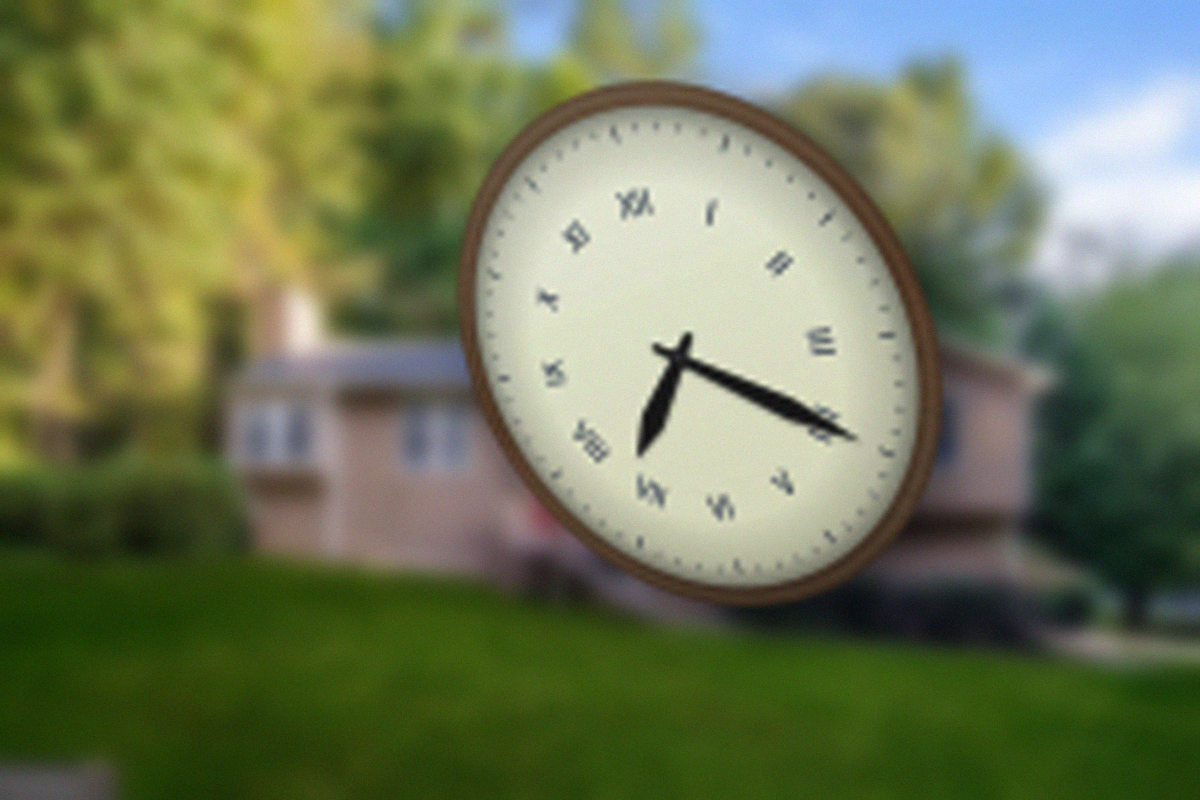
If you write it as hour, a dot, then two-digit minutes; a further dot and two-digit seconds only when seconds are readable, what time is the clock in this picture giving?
7.20
